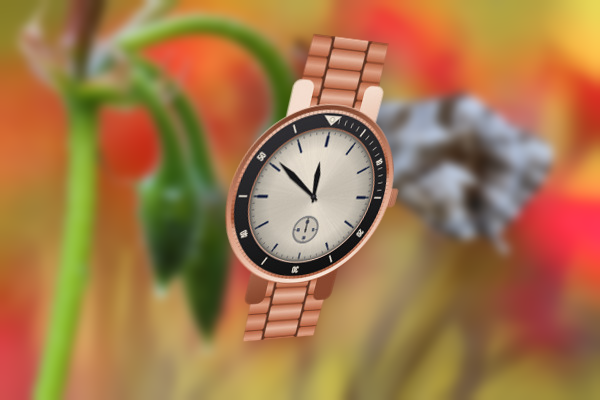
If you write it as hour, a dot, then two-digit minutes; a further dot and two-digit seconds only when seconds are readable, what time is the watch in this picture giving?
11.51
